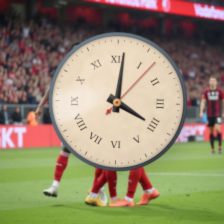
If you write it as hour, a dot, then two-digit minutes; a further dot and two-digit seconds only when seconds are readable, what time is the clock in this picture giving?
4.01.07
